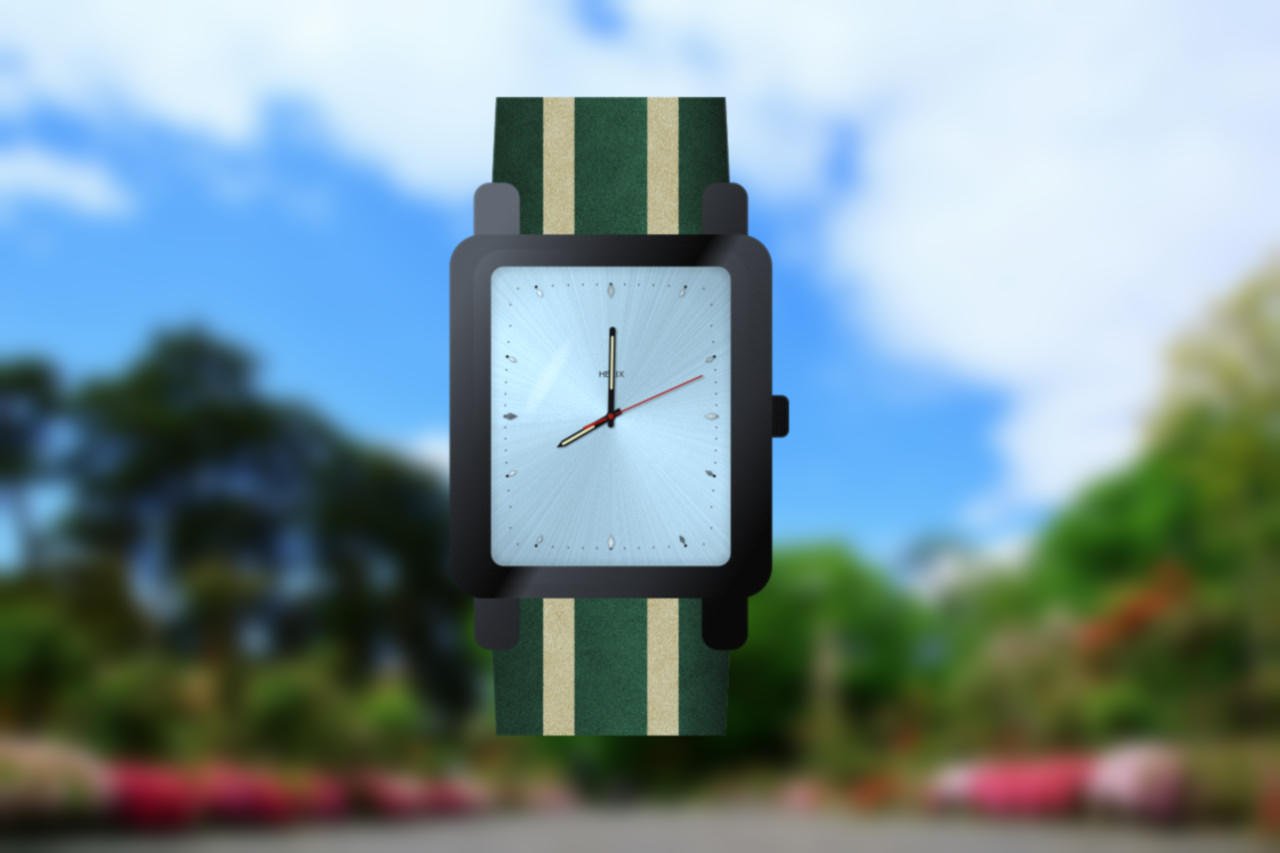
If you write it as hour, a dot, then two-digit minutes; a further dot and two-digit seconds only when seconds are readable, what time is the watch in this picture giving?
8.00.11
